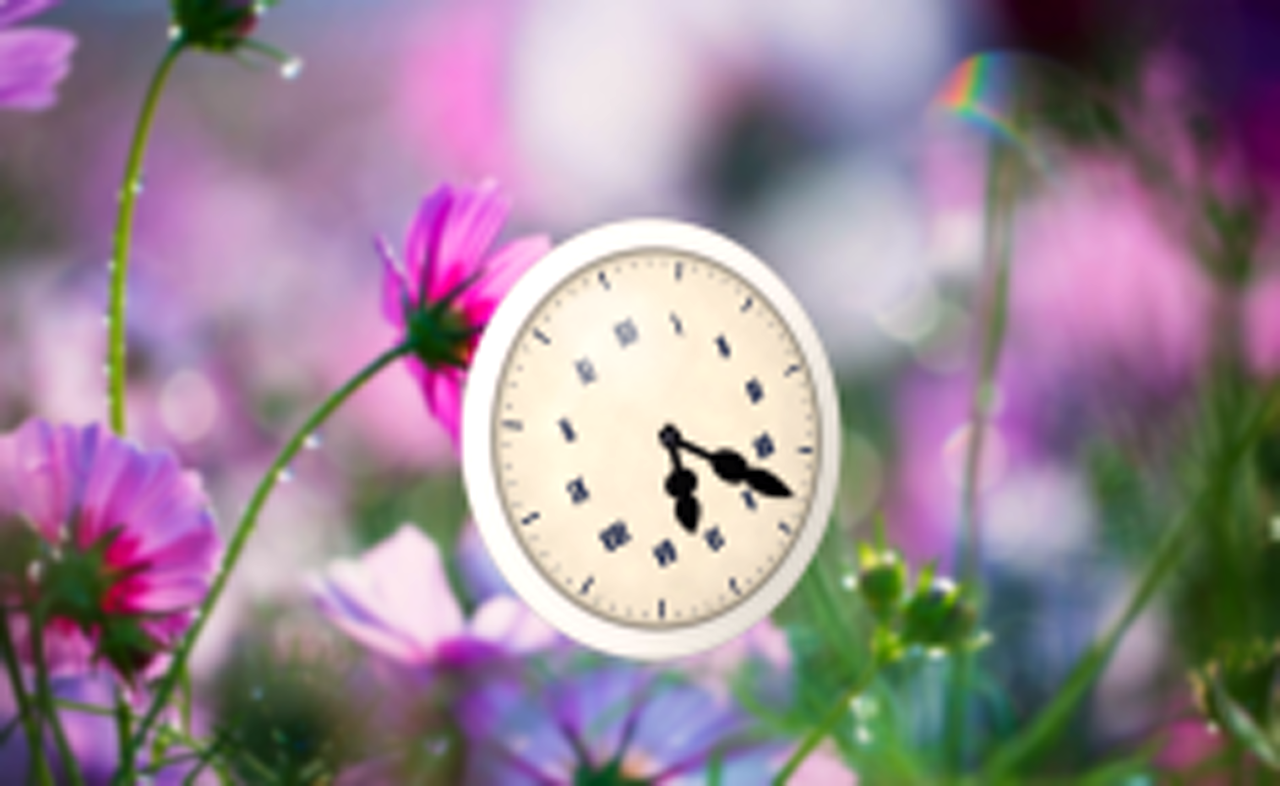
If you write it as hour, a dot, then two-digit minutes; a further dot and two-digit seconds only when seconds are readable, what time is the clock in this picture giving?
6.23
